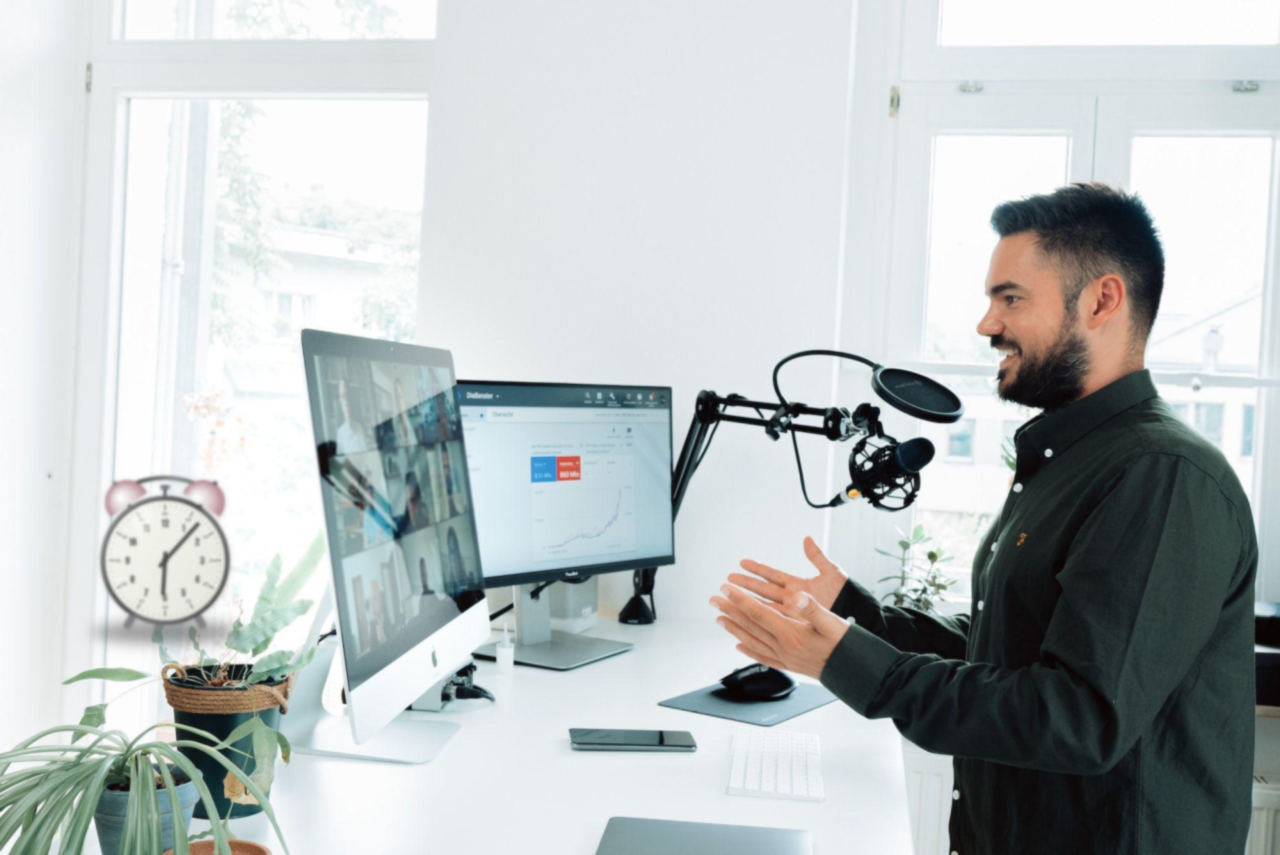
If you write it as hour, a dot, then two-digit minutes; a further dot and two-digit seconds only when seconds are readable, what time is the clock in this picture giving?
6.07
